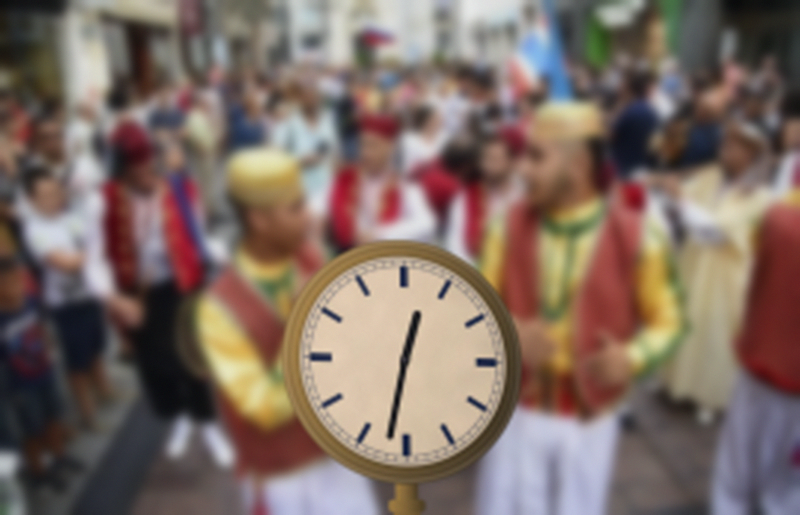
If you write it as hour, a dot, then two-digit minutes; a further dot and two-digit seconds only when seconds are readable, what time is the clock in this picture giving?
12.32
